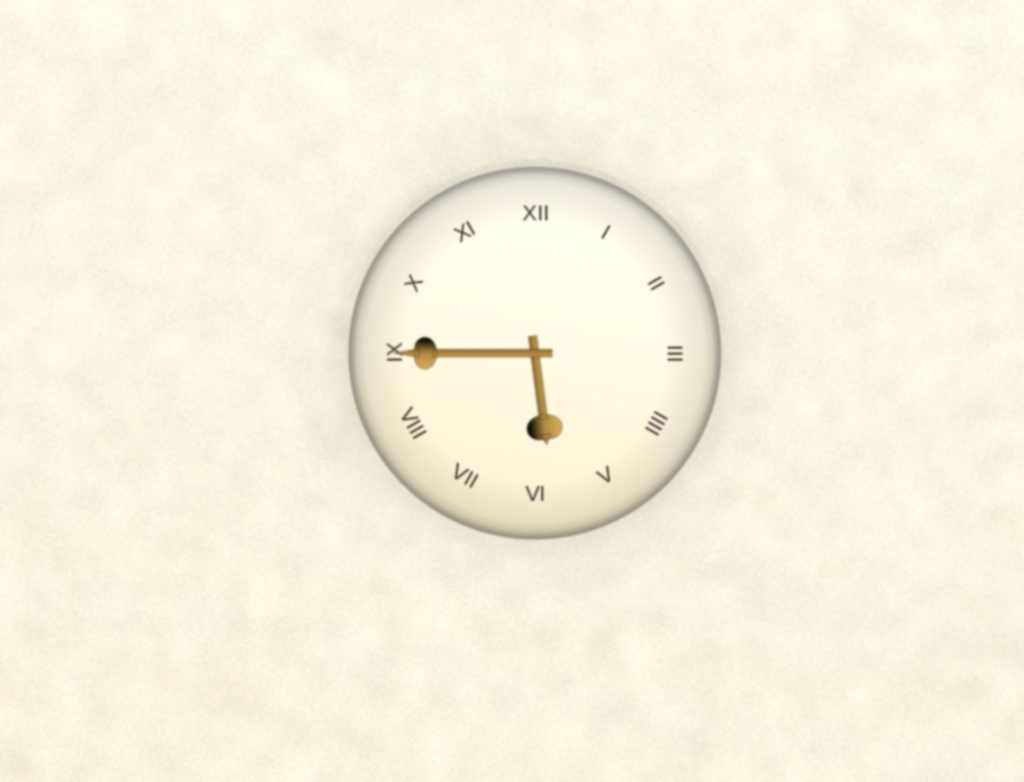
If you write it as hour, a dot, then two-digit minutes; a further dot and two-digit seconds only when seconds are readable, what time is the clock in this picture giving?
5.45
